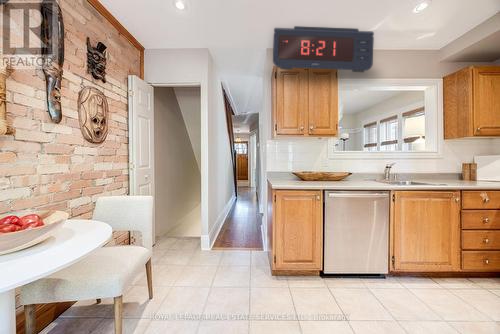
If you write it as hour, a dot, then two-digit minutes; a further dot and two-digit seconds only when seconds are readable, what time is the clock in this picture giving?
8.21
